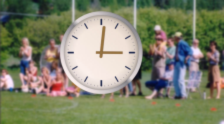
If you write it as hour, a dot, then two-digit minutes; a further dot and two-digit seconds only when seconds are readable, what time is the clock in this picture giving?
3.01
